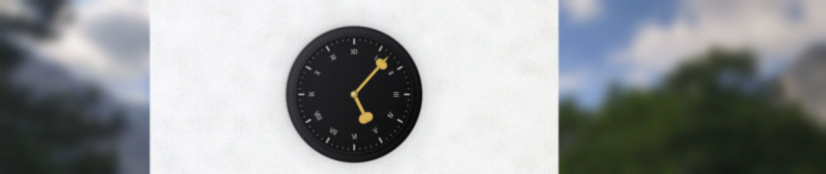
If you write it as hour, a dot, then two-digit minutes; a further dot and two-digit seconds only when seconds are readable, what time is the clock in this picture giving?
5.07
